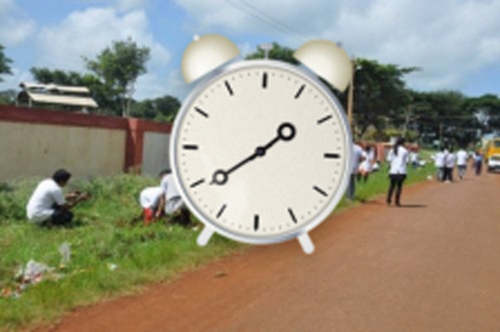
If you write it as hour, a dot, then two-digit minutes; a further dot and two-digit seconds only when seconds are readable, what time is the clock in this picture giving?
1.39
